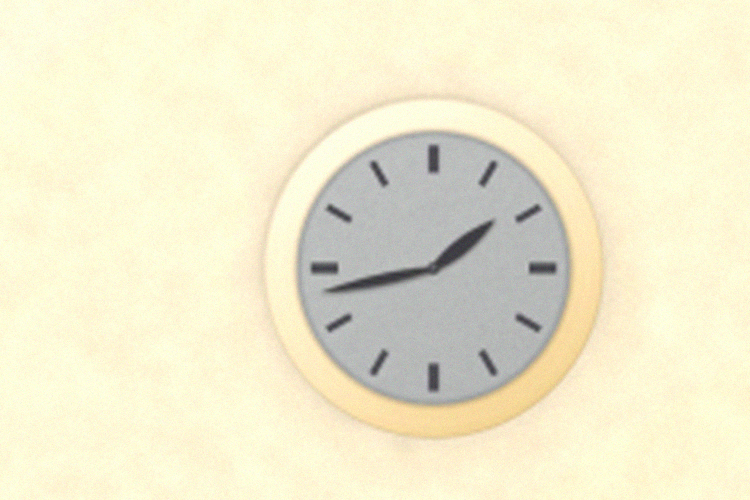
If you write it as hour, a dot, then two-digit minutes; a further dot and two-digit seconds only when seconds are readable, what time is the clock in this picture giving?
1.43
